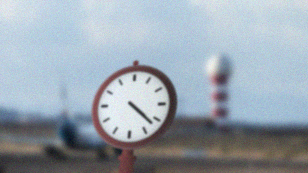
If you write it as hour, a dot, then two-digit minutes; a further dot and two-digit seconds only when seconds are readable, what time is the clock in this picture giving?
4.22
